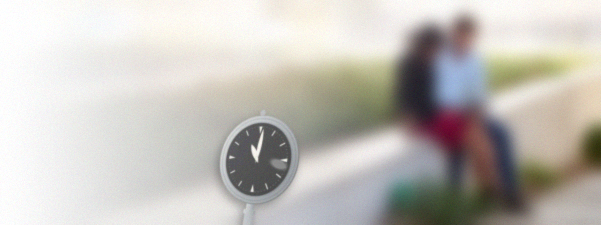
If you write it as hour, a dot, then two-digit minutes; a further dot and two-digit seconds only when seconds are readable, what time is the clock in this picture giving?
11.01
